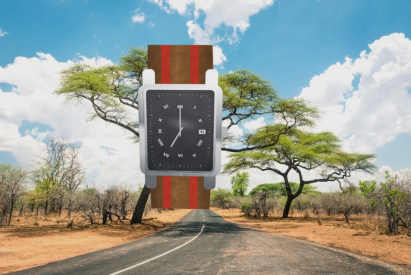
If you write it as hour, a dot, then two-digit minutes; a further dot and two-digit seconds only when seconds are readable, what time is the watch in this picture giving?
7.00
